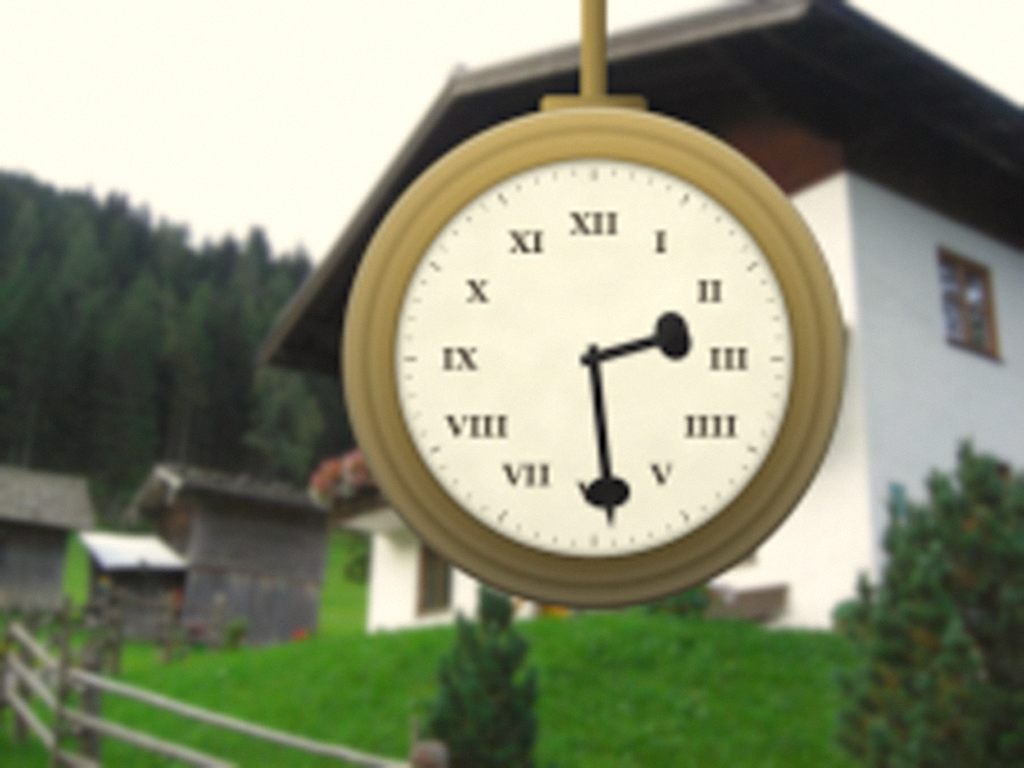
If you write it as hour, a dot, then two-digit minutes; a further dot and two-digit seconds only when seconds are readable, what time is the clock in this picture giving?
2.29
